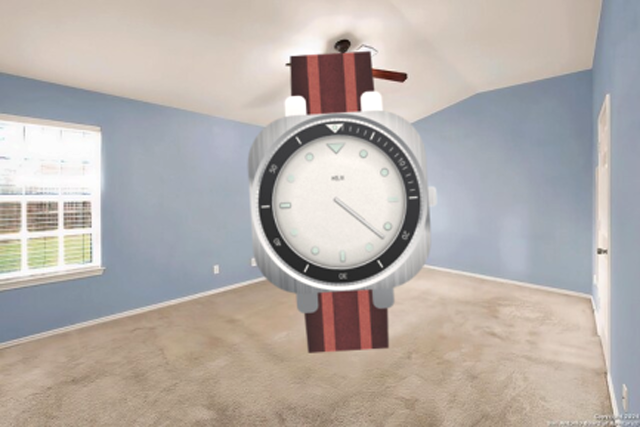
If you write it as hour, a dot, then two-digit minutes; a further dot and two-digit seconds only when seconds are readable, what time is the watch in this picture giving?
4.22
